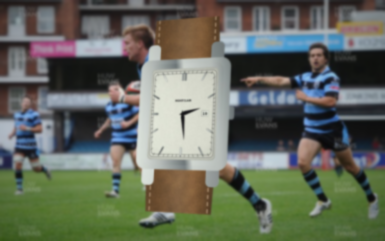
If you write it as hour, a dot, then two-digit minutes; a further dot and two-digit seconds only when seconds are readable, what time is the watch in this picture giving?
2.29
